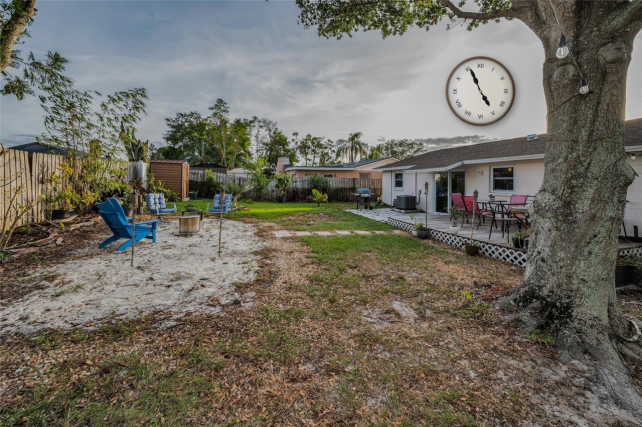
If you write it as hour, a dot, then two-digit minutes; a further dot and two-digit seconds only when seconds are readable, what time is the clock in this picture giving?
4.56
